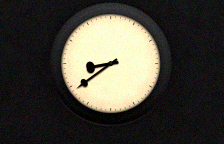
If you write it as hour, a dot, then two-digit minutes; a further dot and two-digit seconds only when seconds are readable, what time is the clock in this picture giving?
8.39
